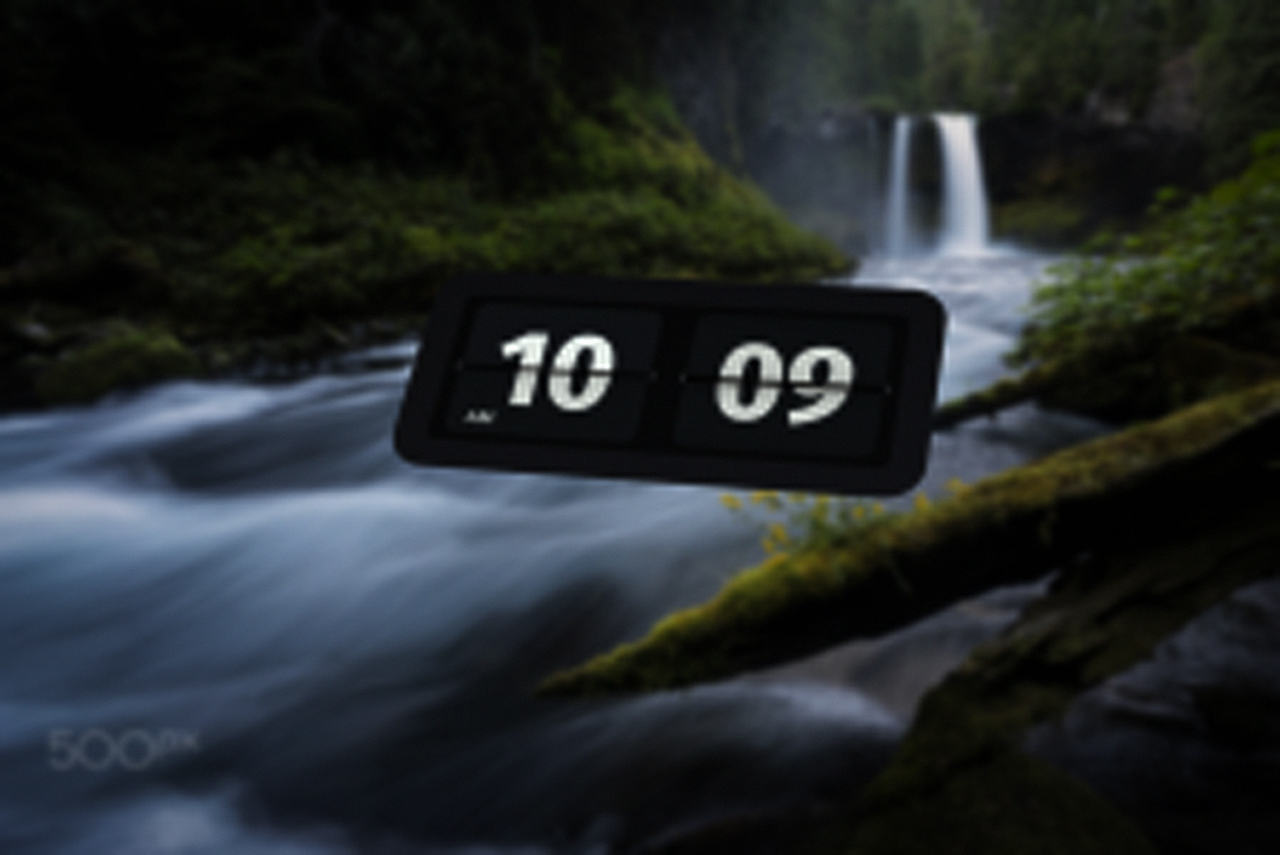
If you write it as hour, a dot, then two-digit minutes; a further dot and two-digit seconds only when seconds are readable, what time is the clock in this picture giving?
10.09
